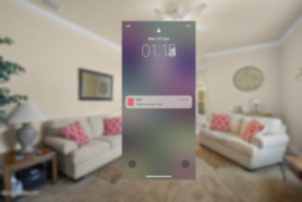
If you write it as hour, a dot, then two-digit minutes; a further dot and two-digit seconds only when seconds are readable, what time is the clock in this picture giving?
1.15
